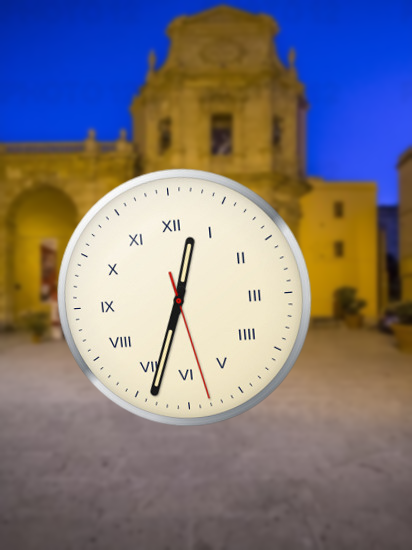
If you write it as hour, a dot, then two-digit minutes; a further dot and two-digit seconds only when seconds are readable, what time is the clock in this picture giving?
12.33.28
